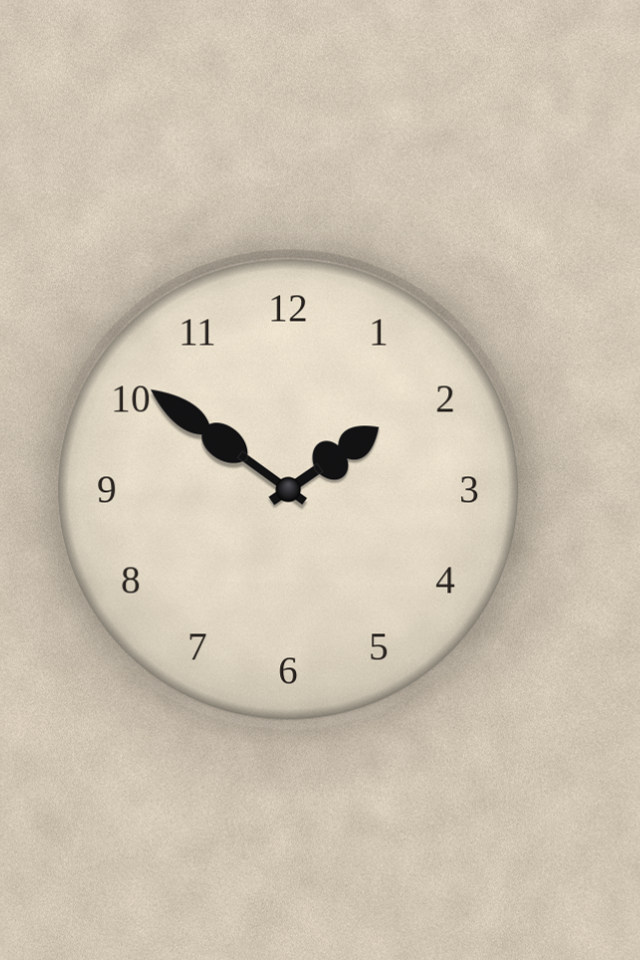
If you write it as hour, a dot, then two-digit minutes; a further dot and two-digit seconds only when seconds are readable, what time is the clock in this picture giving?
1.51
